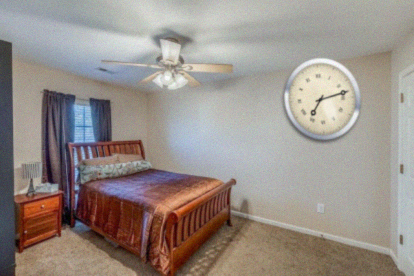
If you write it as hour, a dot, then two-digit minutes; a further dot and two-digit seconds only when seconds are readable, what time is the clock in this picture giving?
7.13
